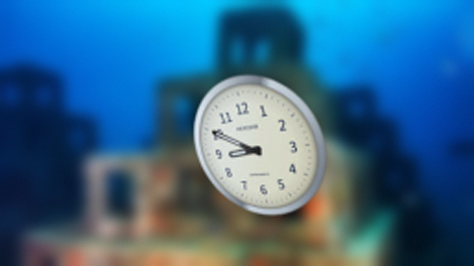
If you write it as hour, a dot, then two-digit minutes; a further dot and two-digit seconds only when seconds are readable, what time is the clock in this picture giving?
8.50
